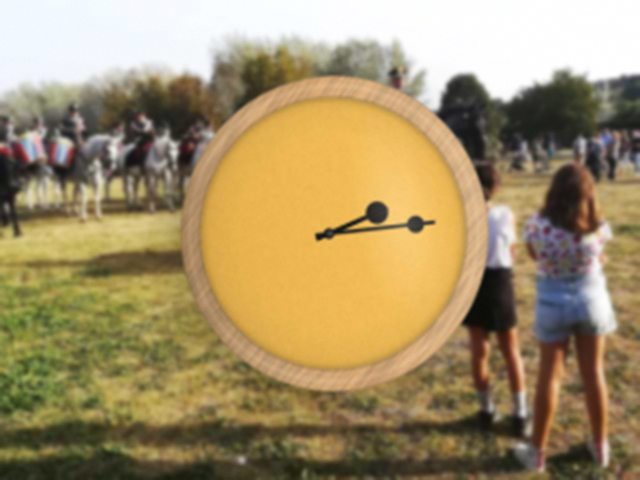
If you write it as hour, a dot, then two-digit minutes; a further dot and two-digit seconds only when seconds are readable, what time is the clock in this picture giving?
2.14
